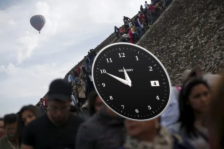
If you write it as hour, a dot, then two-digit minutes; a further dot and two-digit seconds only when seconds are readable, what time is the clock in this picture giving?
11.50
